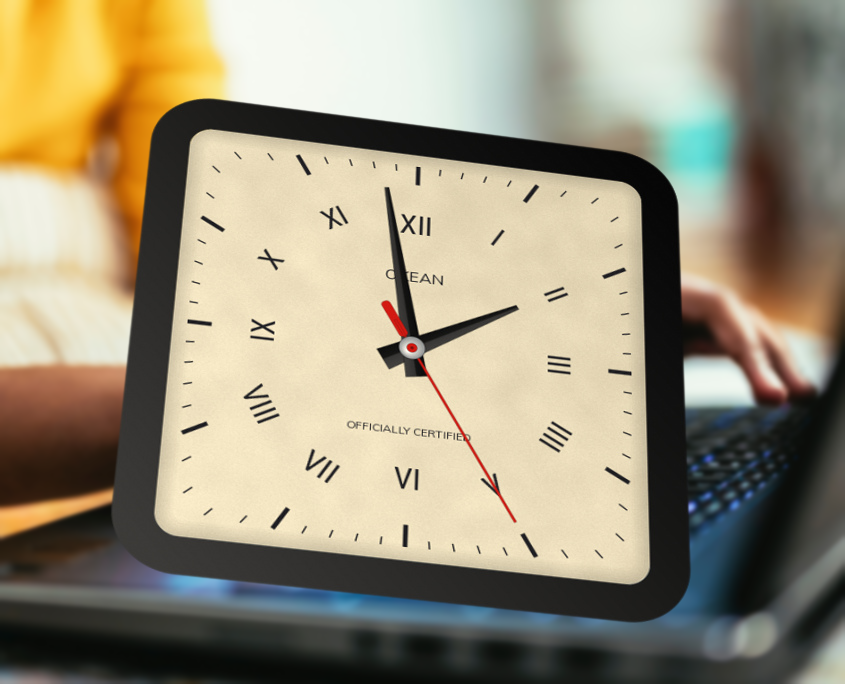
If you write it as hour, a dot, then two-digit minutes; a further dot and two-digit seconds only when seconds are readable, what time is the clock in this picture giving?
1.58.25
